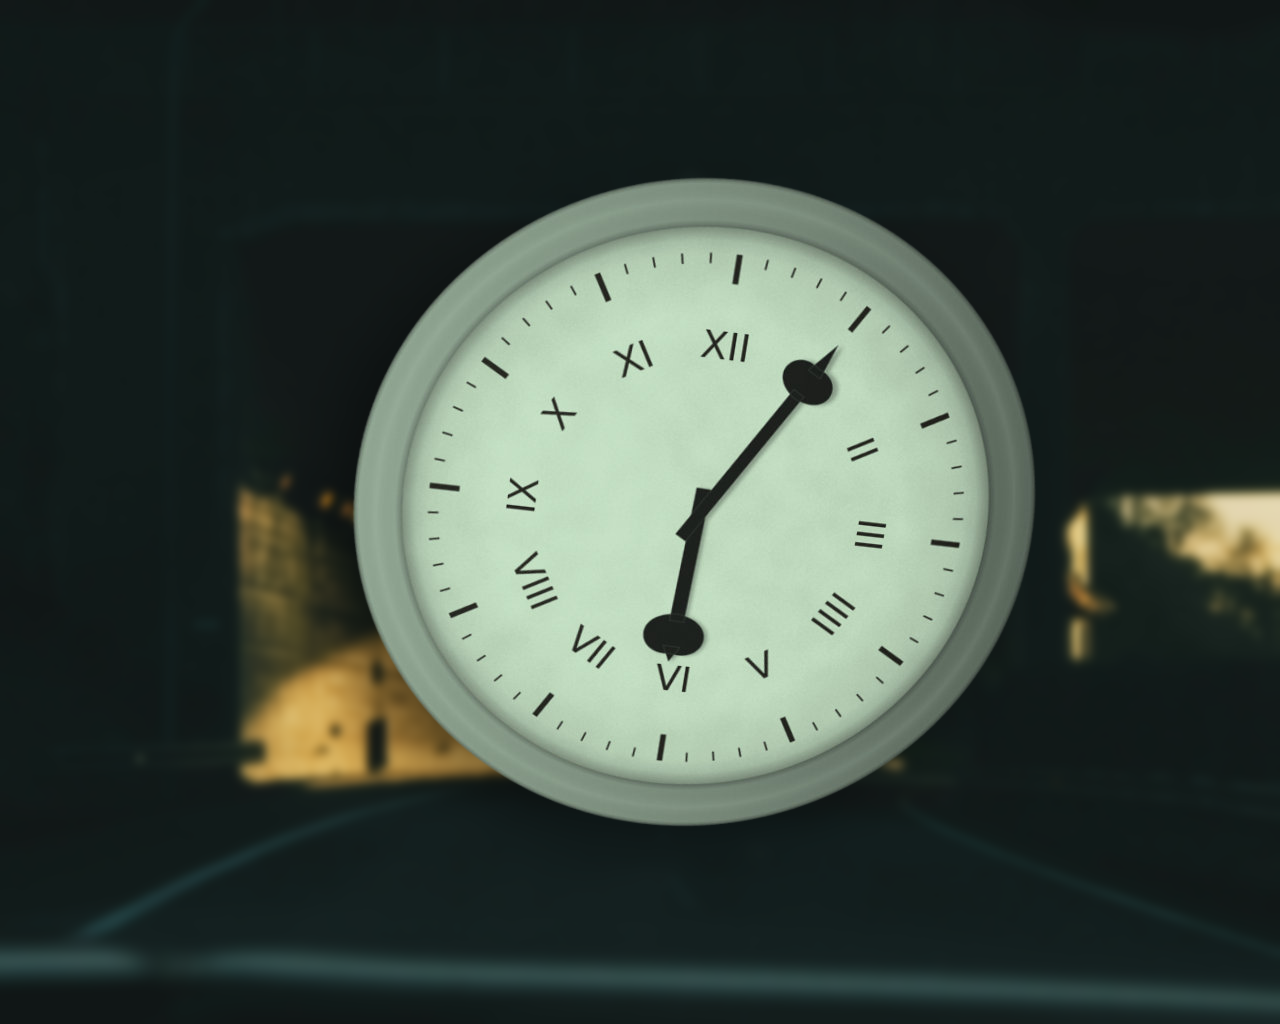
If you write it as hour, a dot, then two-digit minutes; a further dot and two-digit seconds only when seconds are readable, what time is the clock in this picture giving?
6.05
